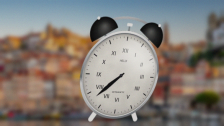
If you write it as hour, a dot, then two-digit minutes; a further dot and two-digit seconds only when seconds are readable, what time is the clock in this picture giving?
7.38
